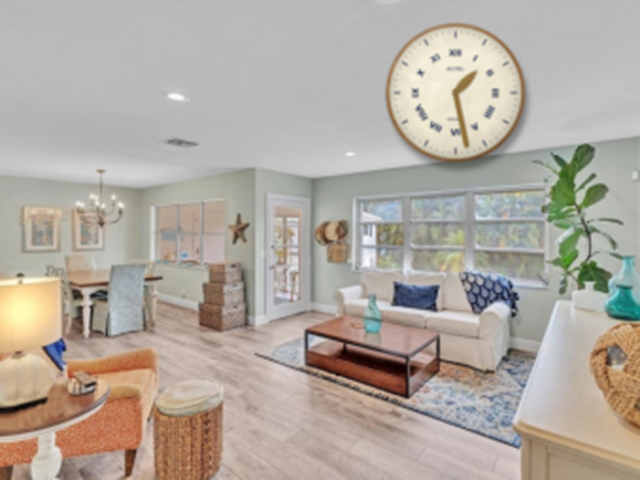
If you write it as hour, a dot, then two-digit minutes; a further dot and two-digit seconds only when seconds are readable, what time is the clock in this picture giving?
1.28
